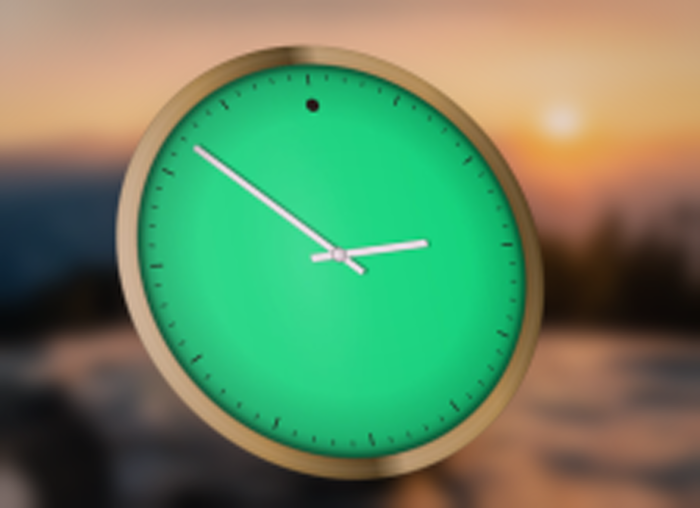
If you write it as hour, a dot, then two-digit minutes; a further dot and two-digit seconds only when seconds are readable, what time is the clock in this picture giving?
2.52
